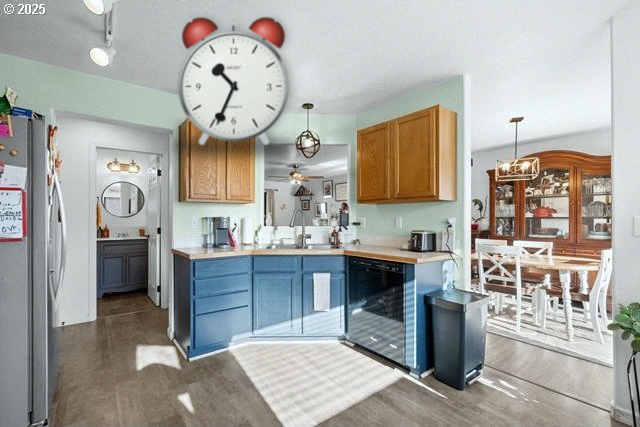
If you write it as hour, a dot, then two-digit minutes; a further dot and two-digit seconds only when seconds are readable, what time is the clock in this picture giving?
10.34
